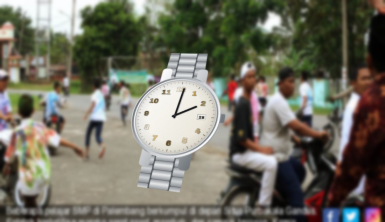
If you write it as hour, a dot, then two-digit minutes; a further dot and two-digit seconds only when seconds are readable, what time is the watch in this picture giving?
2.01
